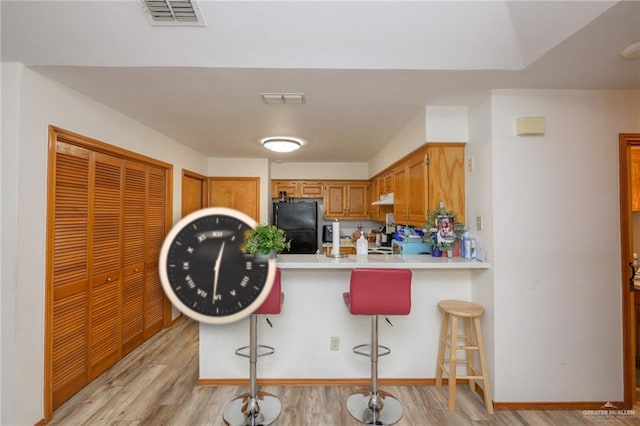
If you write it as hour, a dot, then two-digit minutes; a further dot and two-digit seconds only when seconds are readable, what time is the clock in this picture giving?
12.31
